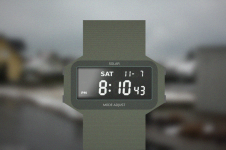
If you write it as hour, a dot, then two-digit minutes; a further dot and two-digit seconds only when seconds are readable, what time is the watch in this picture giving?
8.10.43
